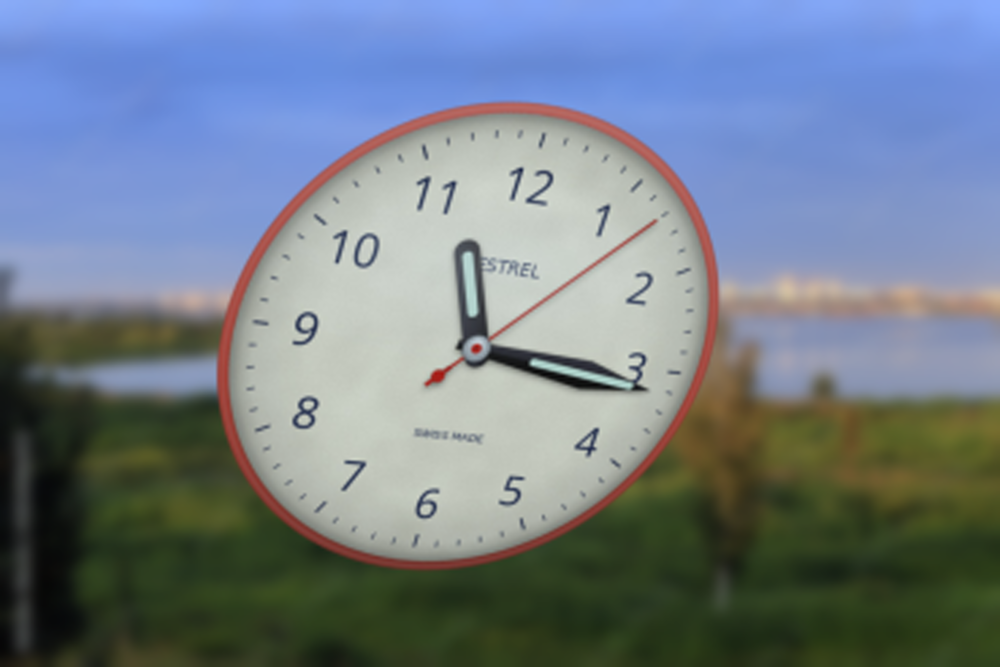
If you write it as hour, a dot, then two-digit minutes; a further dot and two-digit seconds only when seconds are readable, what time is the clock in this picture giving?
11.16.07
